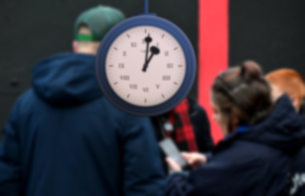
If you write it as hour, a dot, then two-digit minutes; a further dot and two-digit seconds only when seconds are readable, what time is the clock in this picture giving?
1.01
